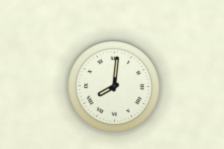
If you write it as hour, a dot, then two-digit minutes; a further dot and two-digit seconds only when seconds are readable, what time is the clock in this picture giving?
8.01
